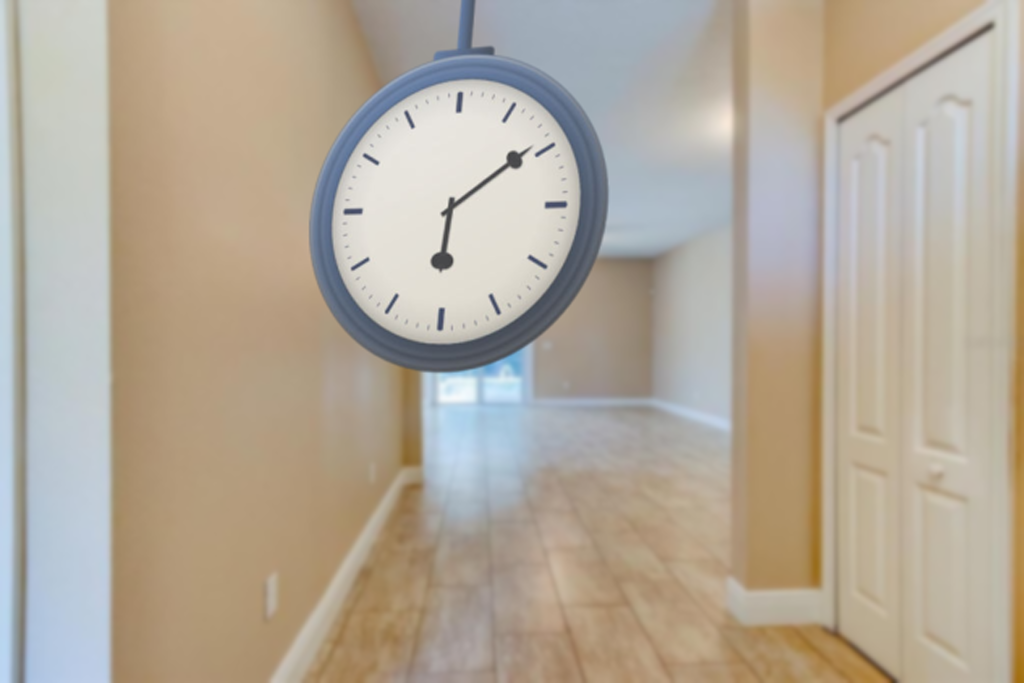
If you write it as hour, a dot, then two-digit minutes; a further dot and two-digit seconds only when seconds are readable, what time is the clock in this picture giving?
6.09
